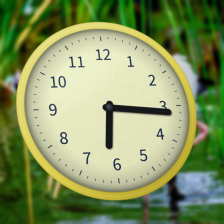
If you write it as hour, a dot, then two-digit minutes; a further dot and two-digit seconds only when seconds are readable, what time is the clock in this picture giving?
6.16
